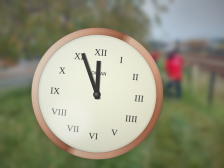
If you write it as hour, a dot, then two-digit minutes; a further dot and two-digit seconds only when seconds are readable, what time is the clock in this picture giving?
11.56
